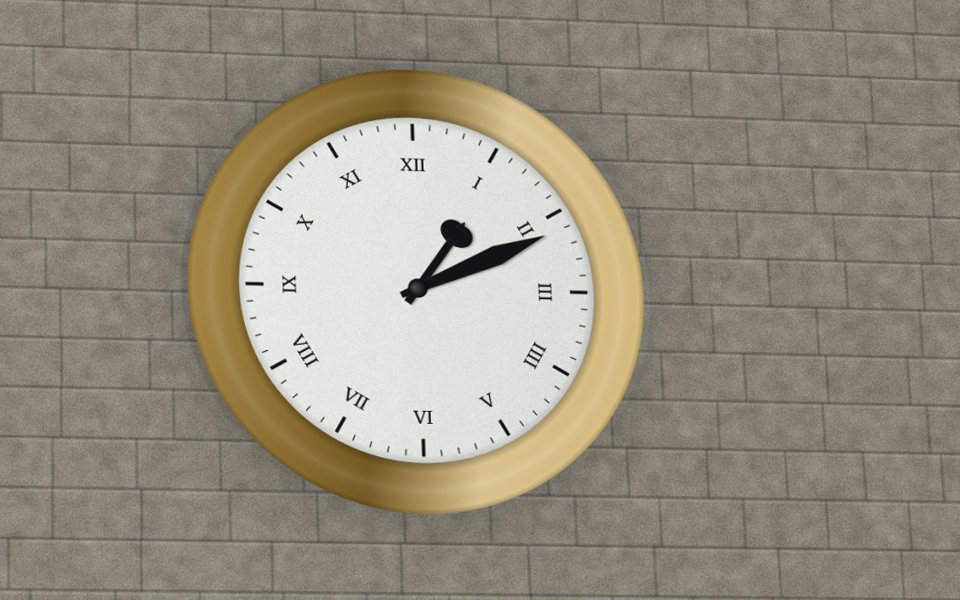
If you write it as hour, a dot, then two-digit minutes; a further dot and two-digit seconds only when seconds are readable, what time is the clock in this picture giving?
1.11
